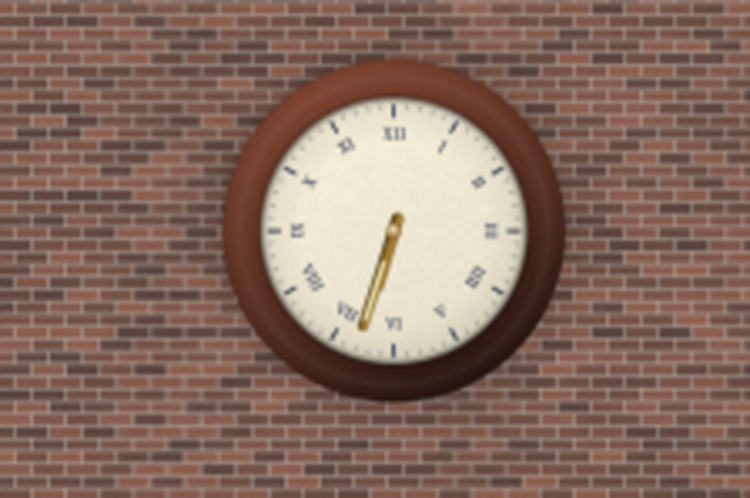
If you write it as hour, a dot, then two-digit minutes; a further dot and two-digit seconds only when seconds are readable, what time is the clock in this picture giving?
6.33
